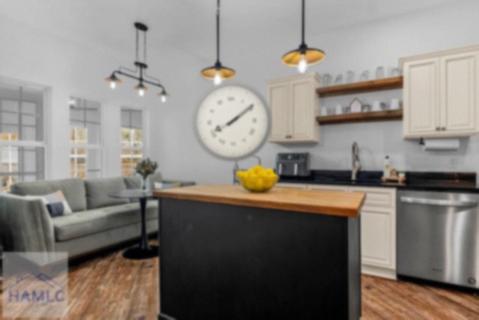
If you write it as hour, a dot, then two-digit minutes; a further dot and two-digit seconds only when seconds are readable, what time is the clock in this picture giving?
8.09
